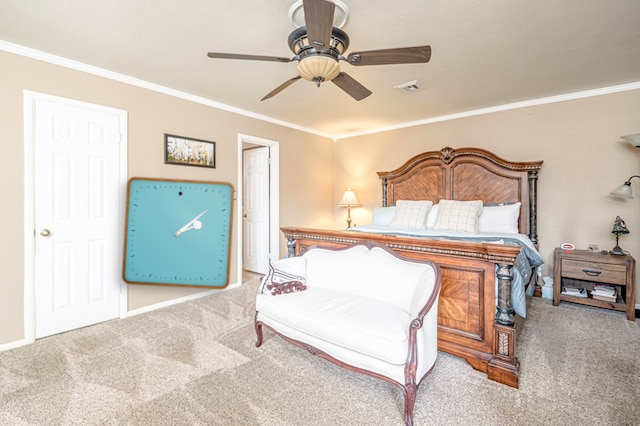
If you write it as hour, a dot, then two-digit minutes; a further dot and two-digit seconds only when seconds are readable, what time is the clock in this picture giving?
2.08
